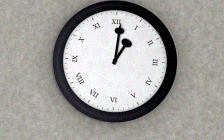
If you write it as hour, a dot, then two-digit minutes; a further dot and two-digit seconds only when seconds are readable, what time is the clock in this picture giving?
1.01
